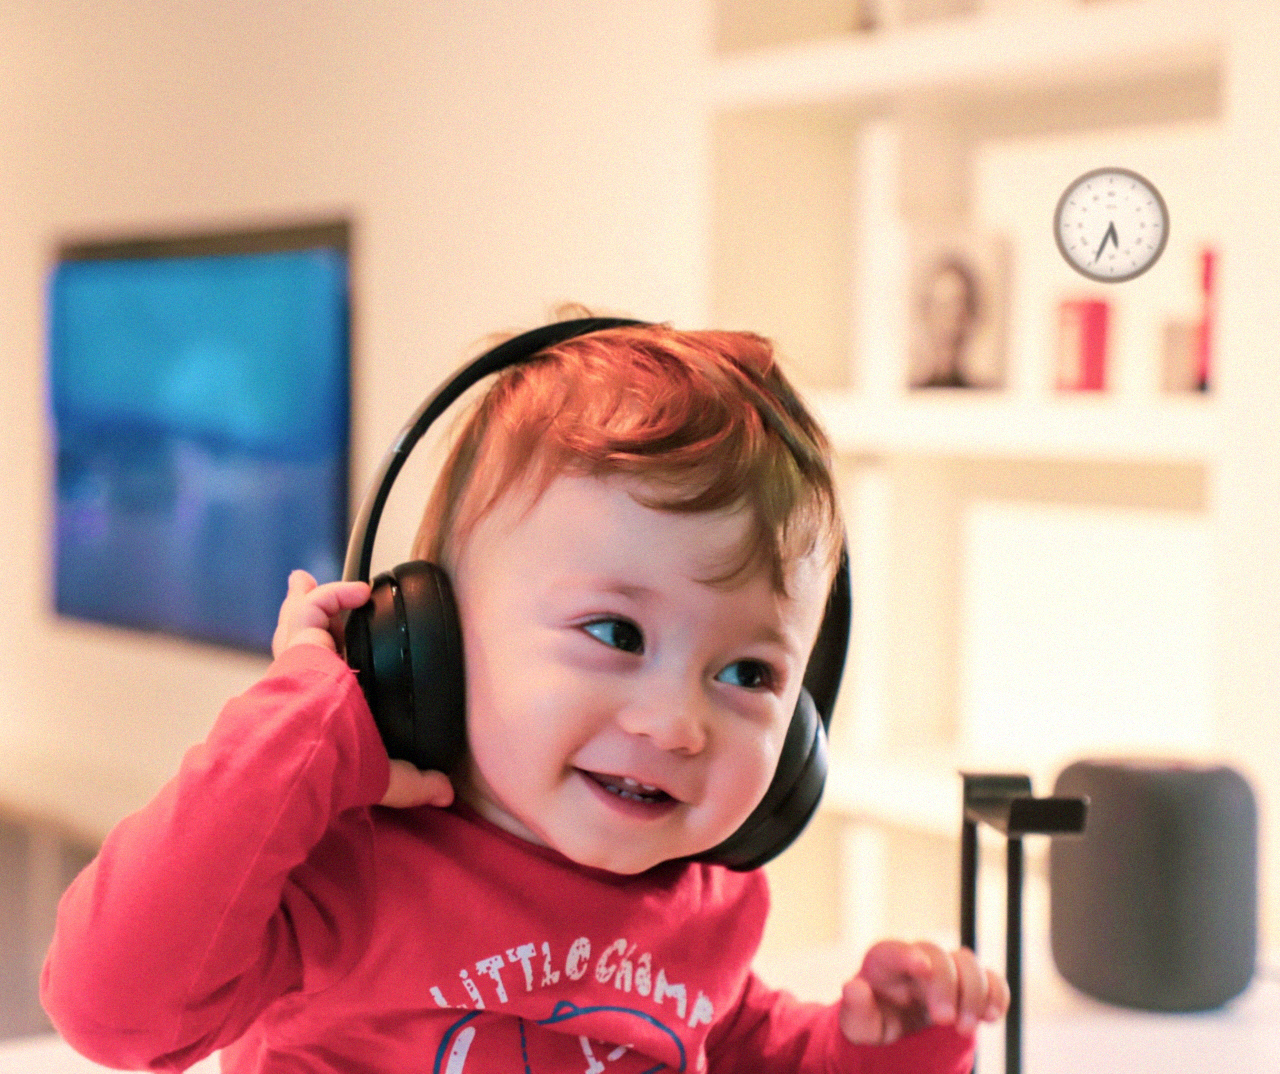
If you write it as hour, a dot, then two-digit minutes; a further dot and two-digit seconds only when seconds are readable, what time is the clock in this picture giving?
5.34
